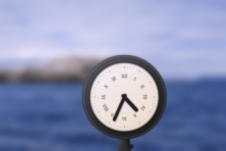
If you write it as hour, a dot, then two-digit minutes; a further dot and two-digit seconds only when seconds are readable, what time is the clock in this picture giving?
4.34
